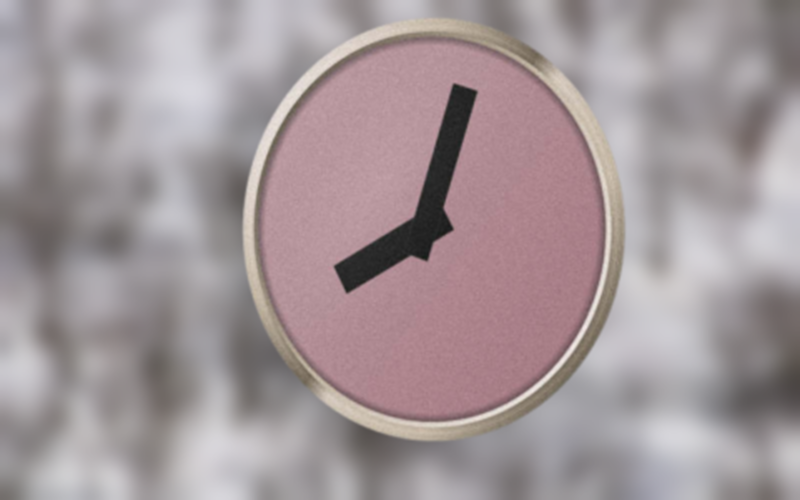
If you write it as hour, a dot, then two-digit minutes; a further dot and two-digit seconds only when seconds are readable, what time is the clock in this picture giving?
8.03
